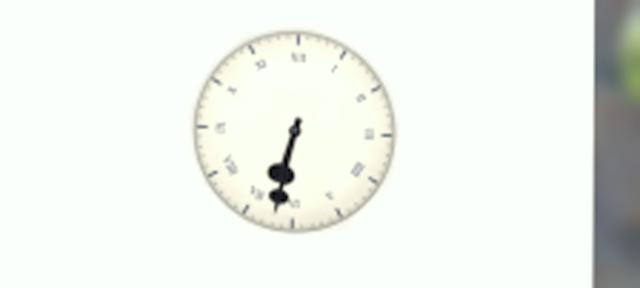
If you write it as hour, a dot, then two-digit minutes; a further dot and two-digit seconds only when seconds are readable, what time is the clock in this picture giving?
6.32
